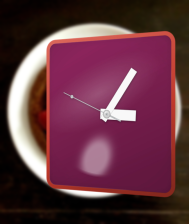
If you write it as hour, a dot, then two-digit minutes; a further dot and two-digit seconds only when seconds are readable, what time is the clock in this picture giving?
3.05.49
